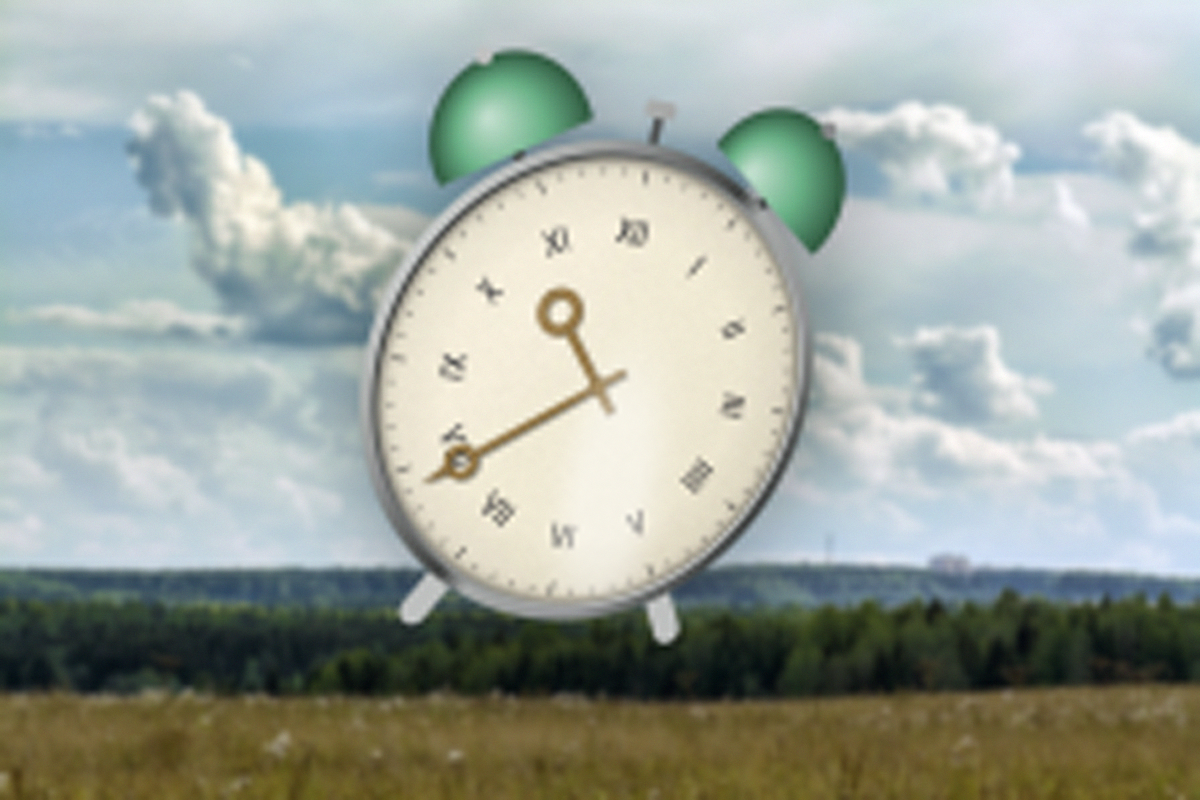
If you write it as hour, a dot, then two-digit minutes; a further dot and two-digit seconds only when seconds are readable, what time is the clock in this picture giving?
10.39
